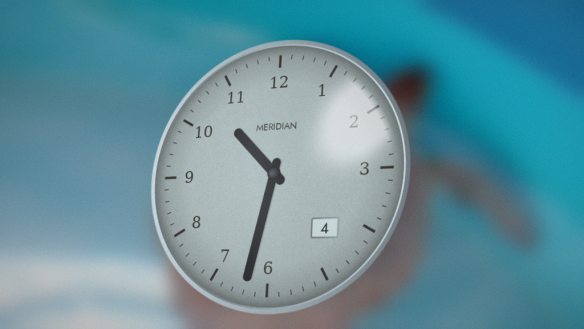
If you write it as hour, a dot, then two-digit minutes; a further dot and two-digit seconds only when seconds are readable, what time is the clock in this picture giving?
10.32
